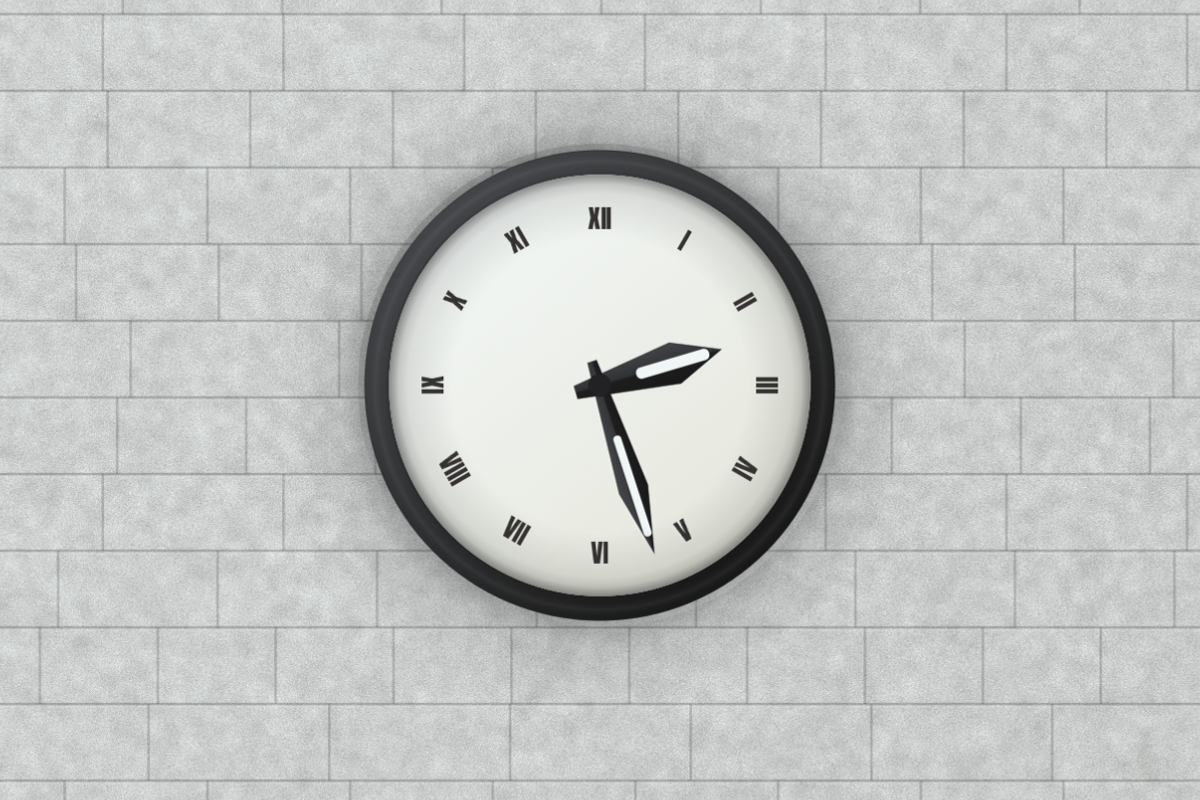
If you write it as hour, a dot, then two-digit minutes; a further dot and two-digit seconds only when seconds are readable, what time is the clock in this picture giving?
2.27
